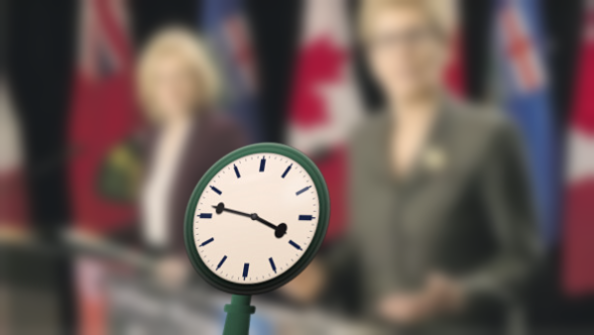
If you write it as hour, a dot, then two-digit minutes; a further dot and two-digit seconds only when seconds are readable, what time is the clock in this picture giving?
3.47
